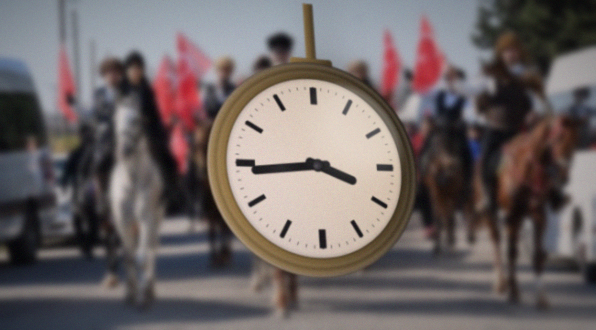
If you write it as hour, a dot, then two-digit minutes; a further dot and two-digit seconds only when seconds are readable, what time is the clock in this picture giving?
3.44
